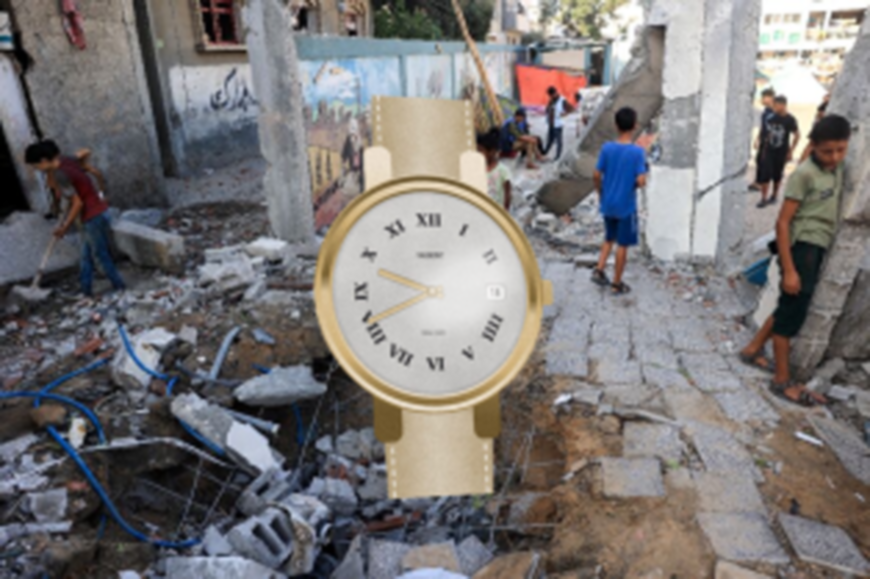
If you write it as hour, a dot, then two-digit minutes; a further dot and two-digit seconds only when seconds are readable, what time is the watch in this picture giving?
9.41
